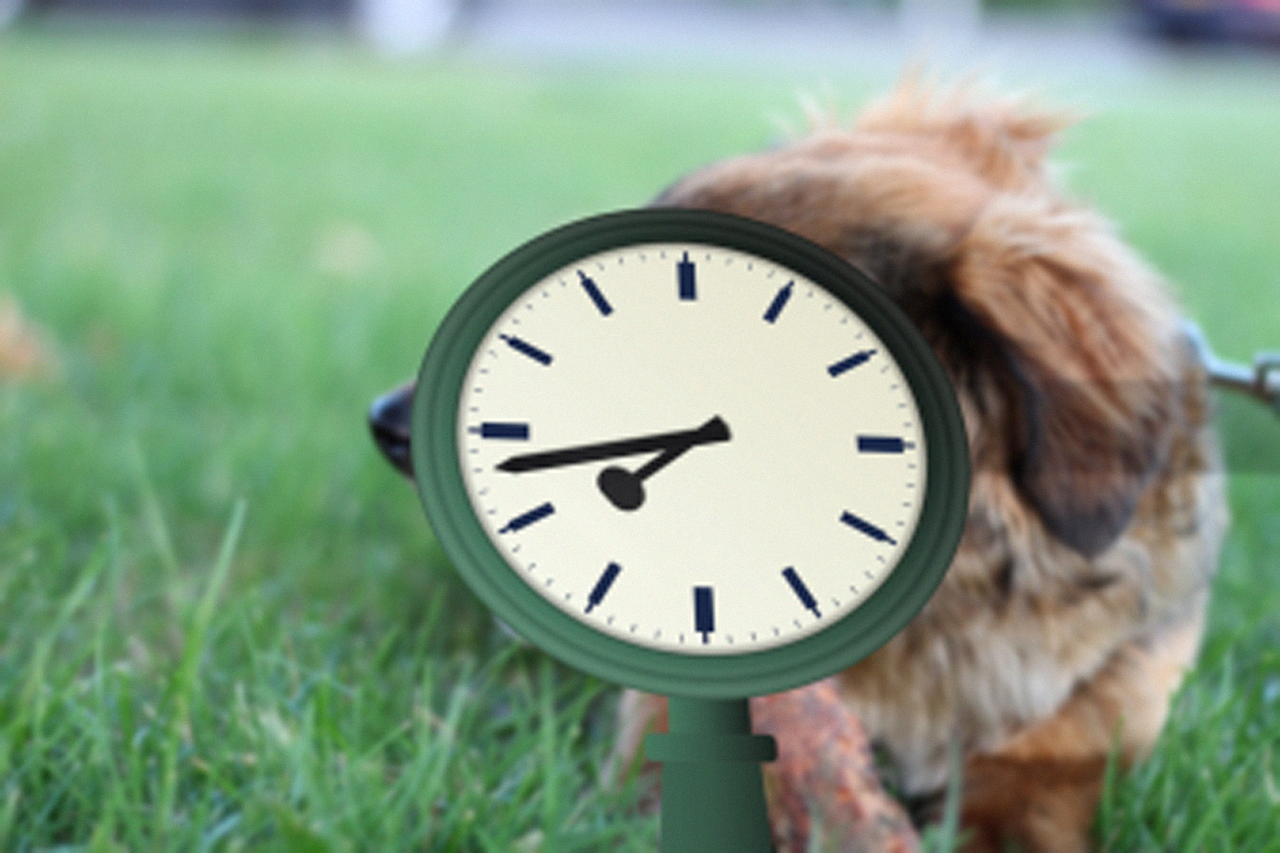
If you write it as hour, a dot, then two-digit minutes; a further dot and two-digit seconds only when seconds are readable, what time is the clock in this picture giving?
7.43
